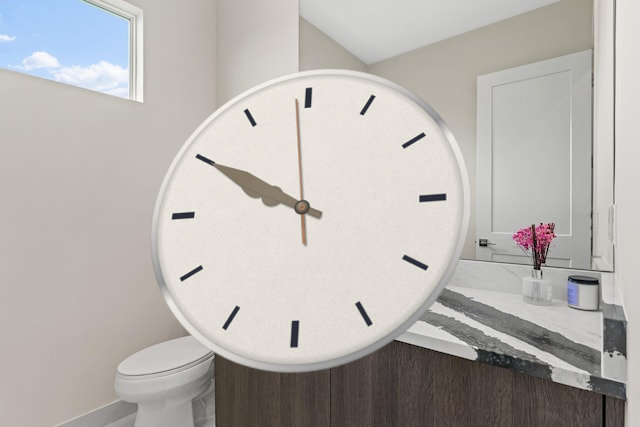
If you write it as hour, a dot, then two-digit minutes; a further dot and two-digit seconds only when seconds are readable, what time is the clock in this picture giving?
9.49.59
